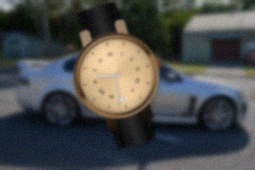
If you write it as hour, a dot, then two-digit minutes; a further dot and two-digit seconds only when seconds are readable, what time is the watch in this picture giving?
9.32
